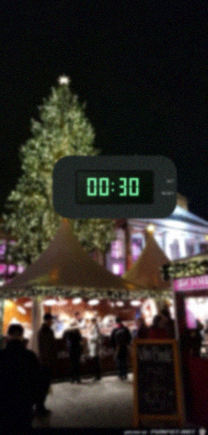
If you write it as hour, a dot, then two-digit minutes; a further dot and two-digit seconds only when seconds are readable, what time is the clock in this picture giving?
0.30
